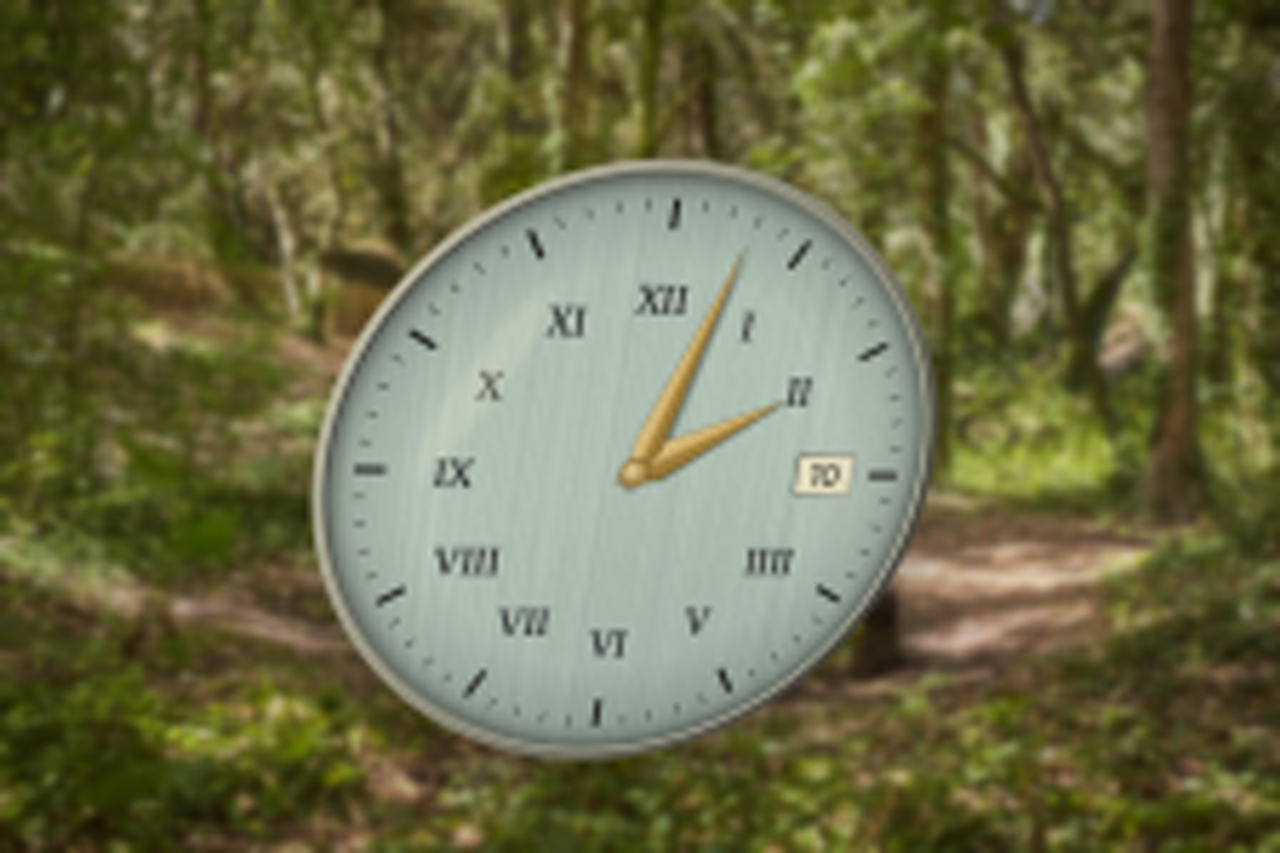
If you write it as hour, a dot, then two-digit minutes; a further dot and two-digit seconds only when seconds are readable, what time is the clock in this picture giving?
2.03
